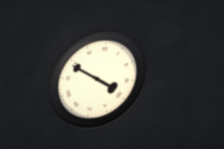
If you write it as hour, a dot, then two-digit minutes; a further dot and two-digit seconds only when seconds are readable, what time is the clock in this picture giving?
3.49
